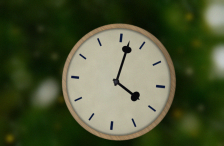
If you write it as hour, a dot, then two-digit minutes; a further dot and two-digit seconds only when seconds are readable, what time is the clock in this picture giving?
4.02
